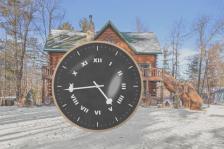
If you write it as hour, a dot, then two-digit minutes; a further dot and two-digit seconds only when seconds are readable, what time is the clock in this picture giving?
4.44
